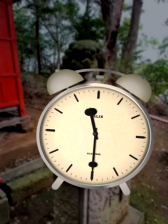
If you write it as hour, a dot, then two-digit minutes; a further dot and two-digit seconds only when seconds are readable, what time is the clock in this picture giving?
11.30
